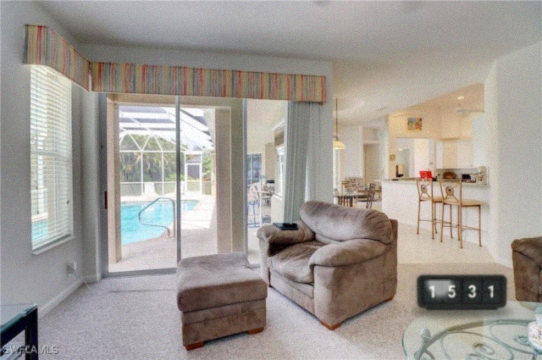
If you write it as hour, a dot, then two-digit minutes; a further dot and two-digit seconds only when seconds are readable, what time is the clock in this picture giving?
15.31
